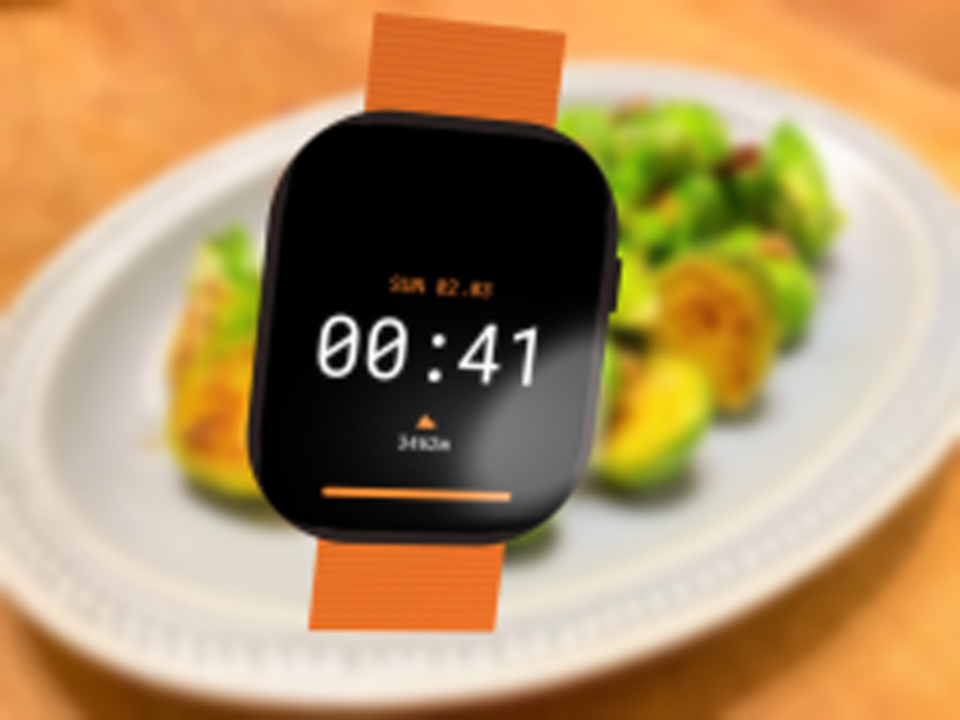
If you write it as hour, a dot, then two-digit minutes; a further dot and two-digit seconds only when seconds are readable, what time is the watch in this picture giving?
0.41
